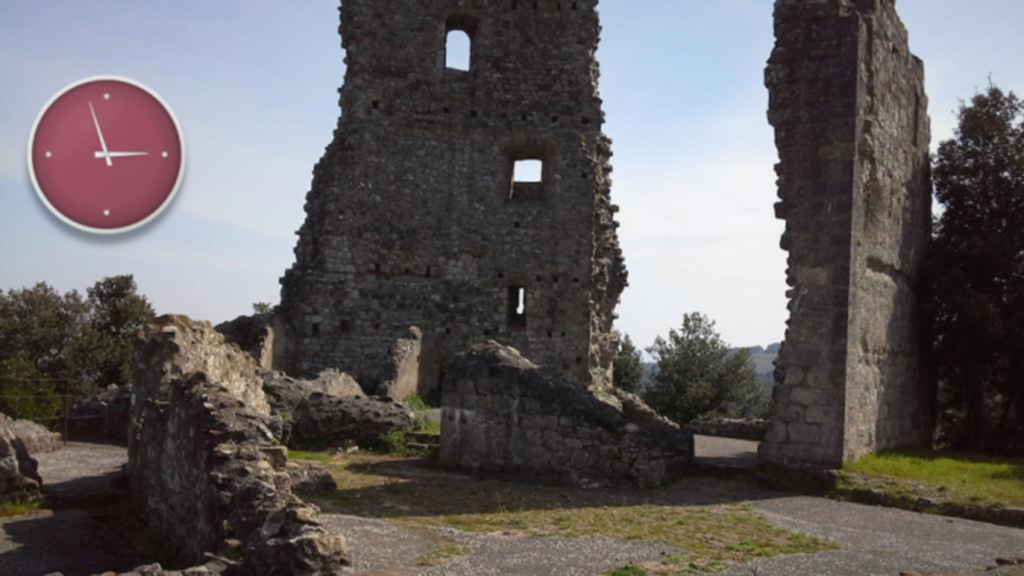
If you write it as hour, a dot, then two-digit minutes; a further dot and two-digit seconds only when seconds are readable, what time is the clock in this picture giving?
2.57
